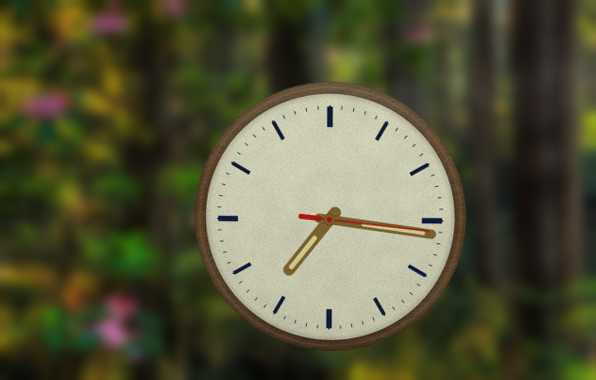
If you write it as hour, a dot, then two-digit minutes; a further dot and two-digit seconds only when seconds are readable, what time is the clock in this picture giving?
7.16.16
